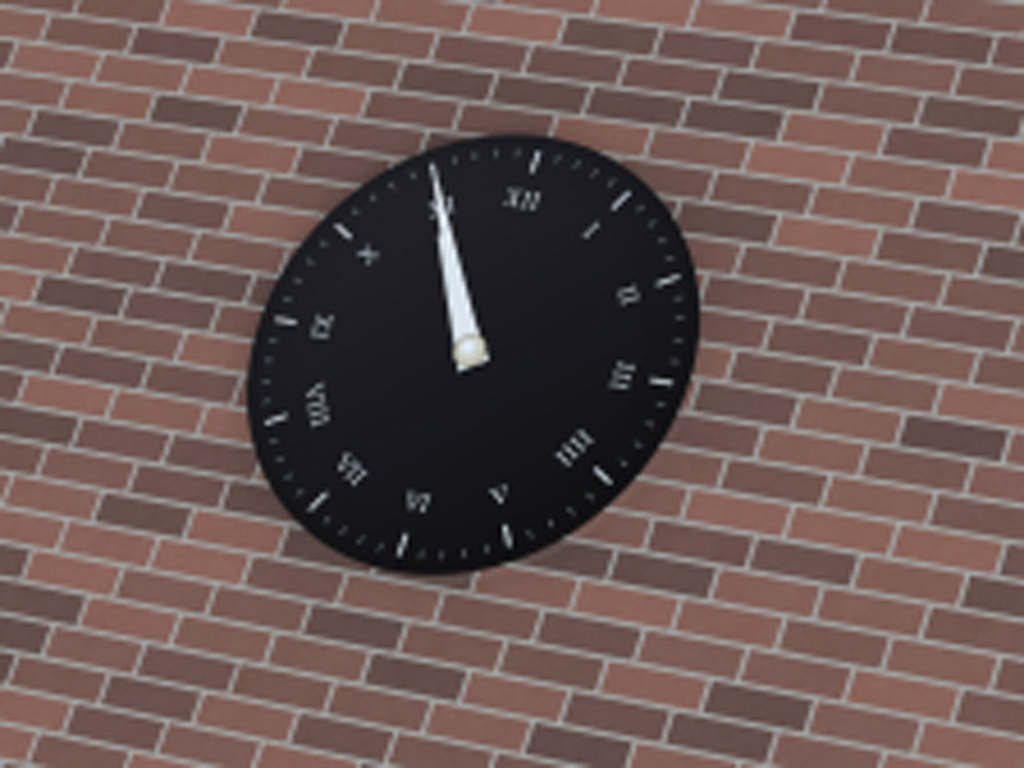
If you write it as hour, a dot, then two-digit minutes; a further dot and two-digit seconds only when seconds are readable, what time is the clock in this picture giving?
10.55
